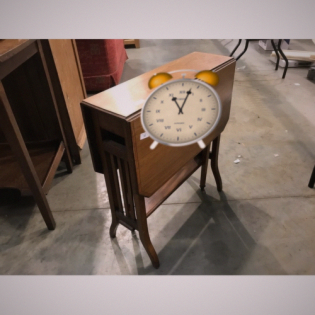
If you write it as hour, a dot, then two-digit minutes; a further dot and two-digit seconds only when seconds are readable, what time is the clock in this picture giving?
11.03
